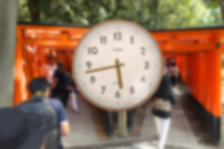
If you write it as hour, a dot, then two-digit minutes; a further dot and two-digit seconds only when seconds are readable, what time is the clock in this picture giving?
5.43
